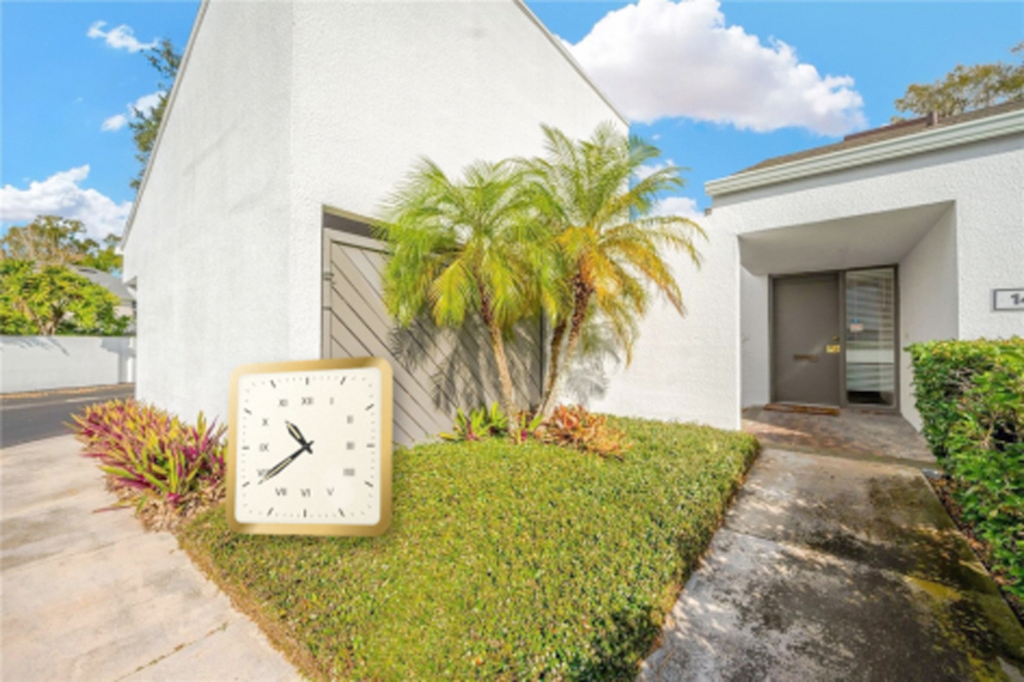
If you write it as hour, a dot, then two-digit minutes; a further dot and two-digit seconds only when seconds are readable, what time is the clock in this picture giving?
10.39
